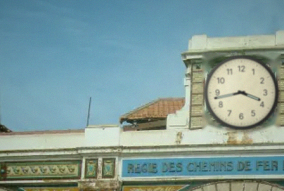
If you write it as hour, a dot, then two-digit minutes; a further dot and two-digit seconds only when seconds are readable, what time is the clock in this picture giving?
3.43
